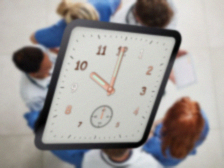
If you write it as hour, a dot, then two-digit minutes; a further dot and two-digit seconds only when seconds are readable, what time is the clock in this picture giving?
10.00
